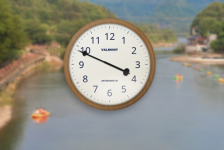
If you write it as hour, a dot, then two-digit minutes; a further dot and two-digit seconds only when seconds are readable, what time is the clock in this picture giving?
3.49
